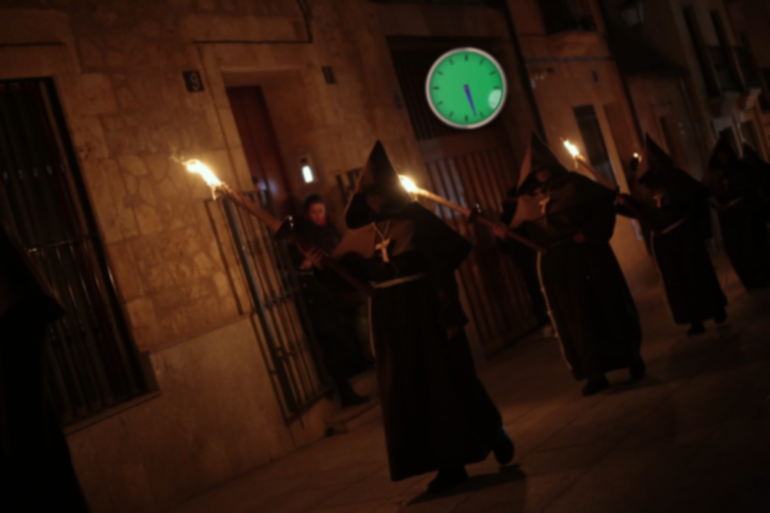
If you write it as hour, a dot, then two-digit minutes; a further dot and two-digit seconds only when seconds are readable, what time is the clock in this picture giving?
5.27
